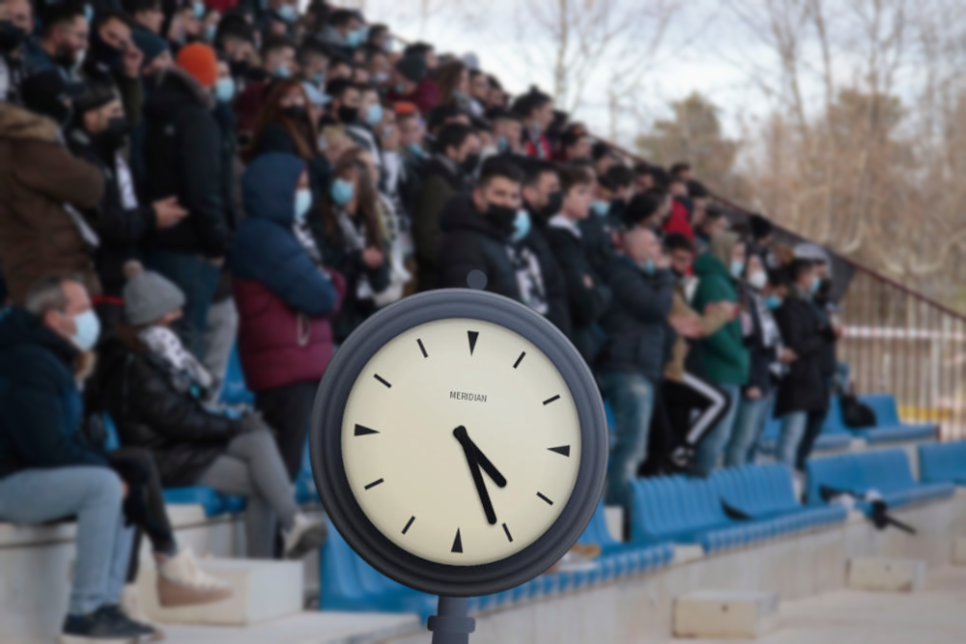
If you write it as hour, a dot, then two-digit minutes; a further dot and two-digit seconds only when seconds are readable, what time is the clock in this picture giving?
4.26
